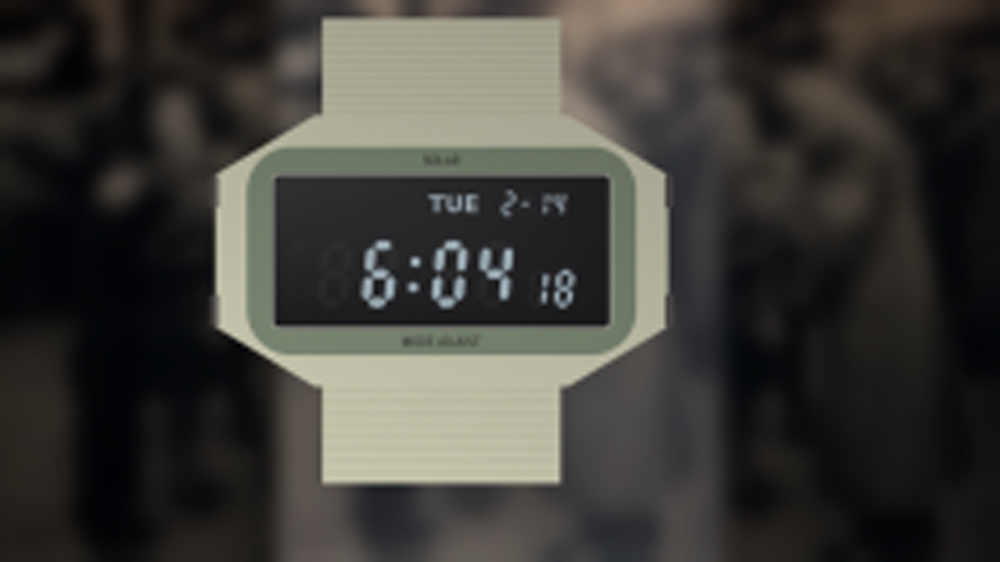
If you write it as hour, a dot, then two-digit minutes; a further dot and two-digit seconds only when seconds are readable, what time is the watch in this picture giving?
6.04.18
